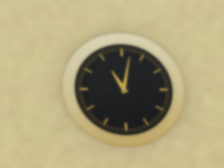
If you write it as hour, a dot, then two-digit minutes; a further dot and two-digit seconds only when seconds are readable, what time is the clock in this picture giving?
11.02
